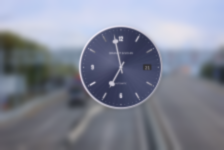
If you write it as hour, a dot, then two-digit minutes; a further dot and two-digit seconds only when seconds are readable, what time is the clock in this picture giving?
6.58
